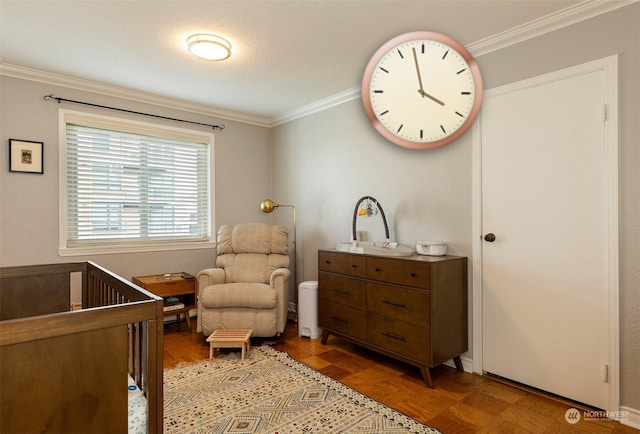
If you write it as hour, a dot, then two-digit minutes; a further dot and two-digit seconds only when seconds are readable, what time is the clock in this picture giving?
3.58
